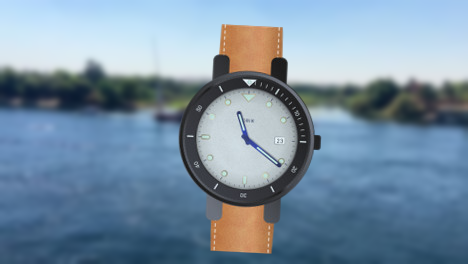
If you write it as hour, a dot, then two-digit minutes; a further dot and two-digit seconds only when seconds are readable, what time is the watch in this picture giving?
11.21
